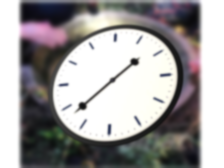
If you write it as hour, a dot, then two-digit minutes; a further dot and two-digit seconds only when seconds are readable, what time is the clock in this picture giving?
1.38
